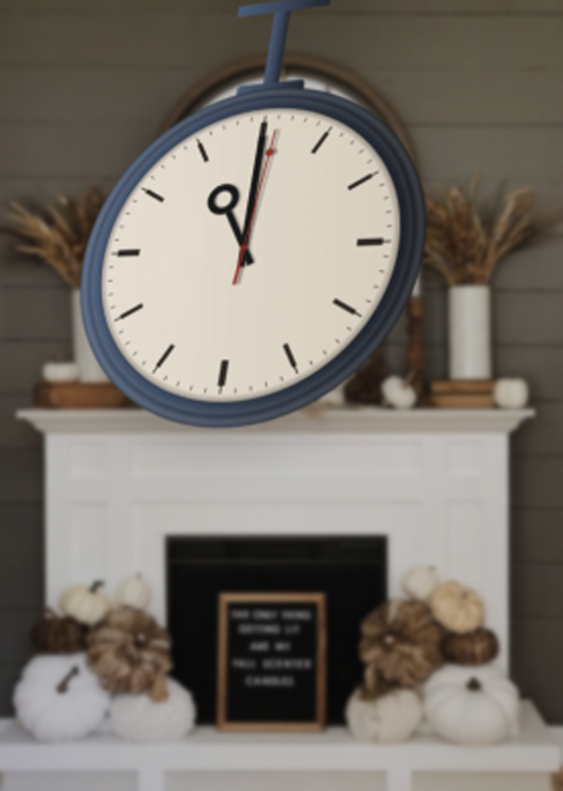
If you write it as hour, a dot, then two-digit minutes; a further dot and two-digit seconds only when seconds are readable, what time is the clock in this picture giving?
11.00.01
